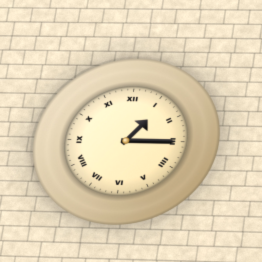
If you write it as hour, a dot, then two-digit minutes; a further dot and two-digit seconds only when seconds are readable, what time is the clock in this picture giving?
1.15
